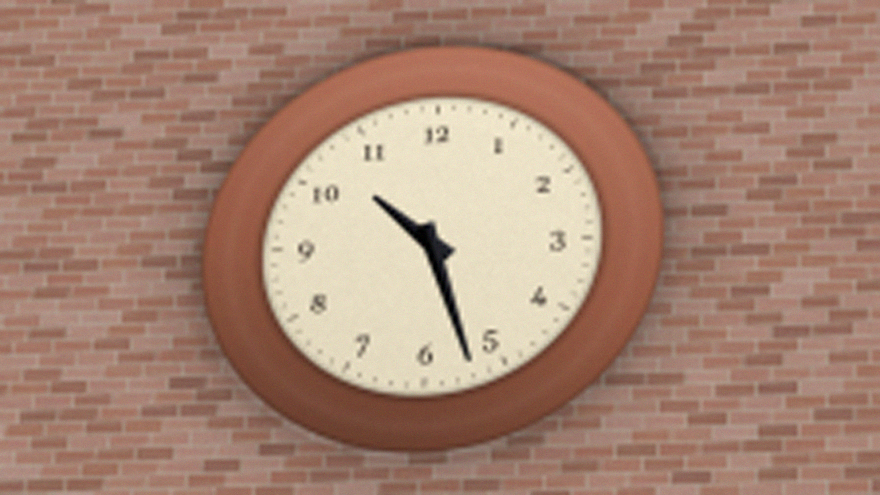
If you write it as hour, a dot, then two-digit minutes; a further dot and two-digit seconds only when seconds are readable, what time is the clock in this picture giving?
10.27
